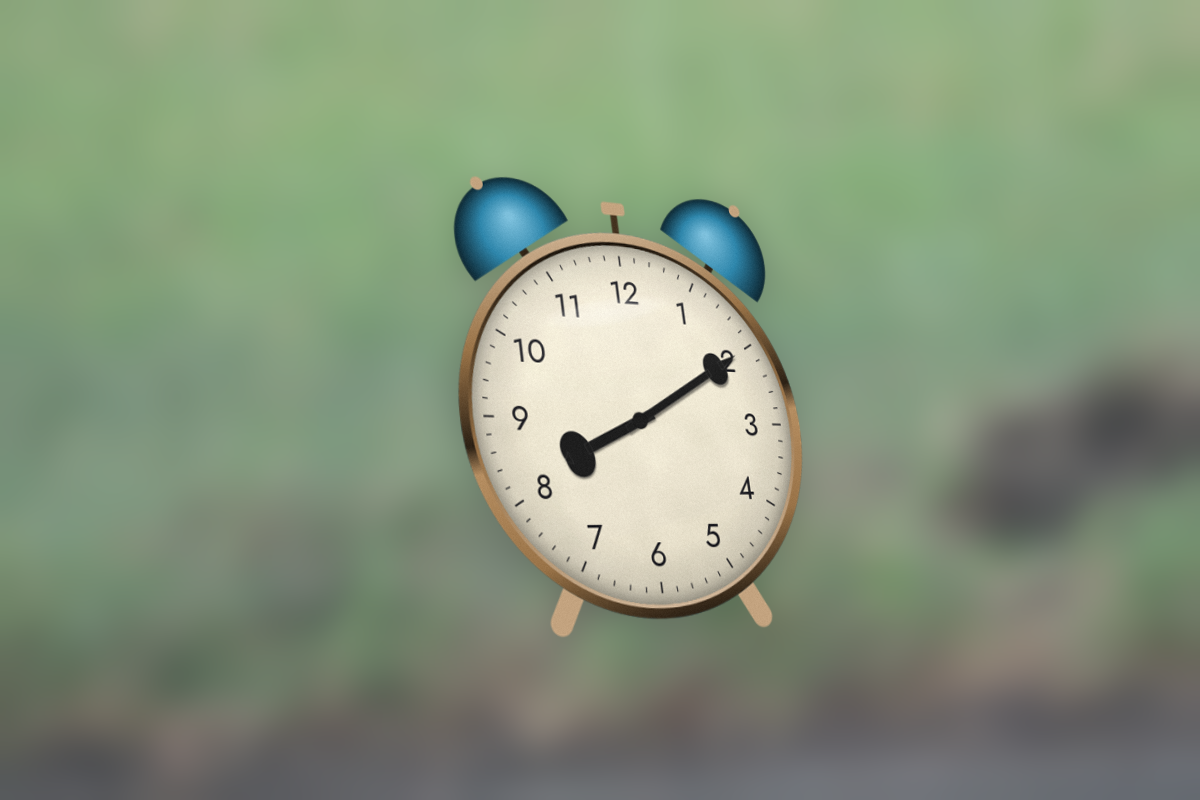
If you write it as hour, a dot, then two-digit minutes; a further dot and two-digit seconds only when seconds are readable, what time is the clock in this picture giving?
8.10
